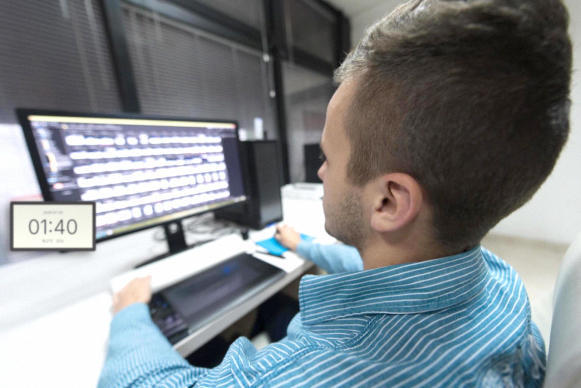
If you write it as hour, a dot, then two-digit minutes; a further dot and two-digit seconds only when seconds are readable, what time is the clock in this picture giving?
1.40
